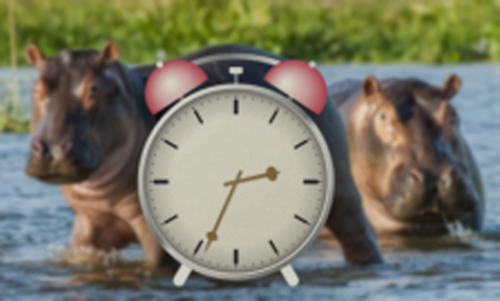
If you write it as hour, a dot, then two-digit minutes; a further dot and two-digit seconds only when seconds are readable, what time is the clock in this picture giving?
2.34
